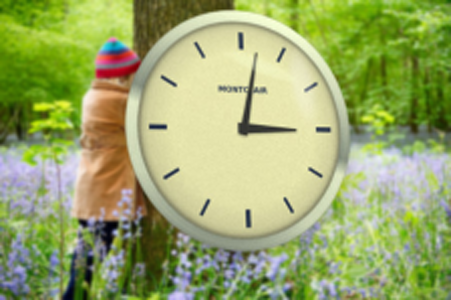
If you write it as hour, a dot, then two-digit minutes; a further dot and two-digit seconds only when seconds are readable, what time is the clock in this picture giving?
3.02
